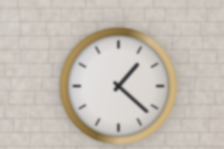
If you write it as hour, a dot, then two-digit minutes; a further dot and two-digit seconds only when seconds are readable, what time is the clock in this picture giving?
1.22
